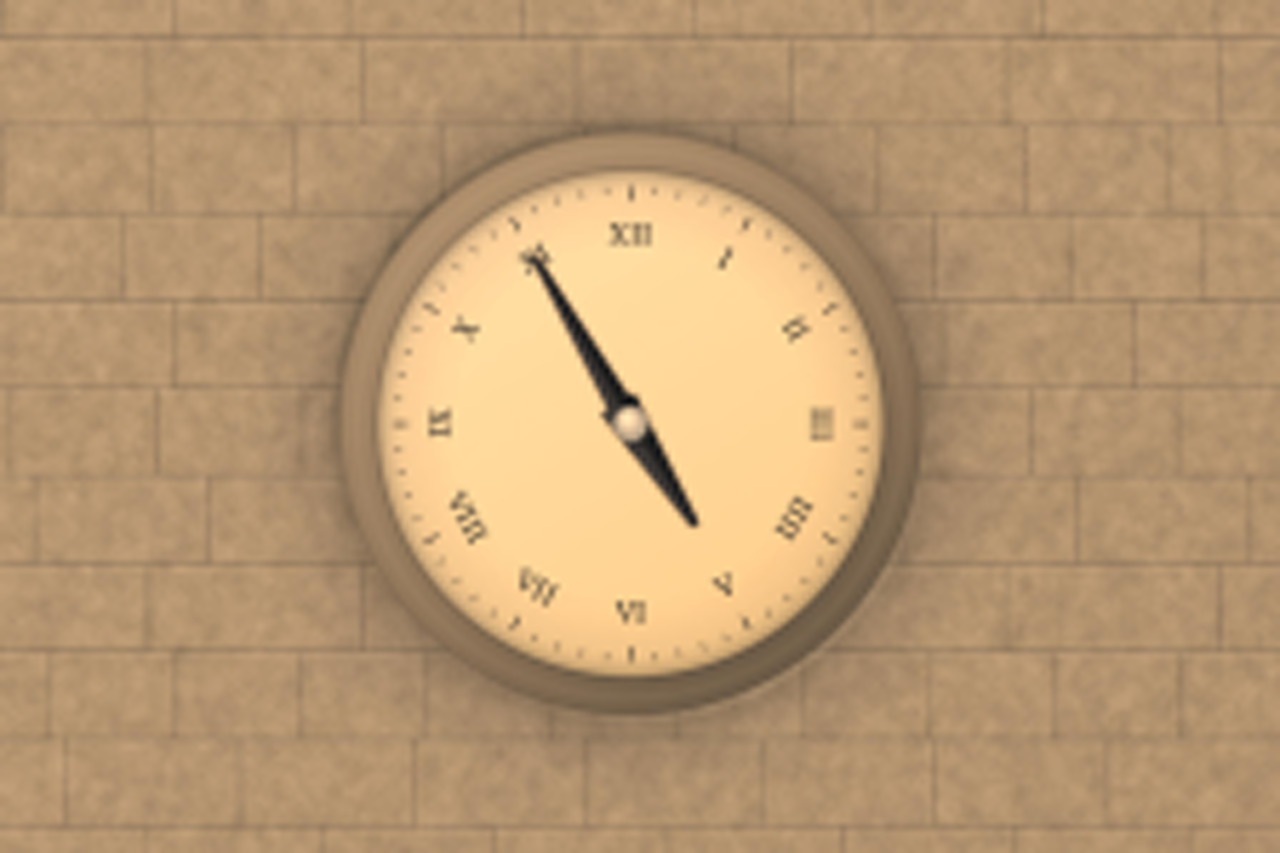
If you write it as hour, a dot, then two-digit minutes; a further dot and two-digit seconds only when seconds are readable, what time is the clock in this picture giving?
4.55
